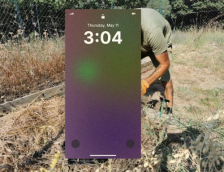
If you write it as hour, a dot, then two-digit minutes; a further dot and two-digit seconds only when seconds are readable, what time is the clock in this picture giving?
3.04
